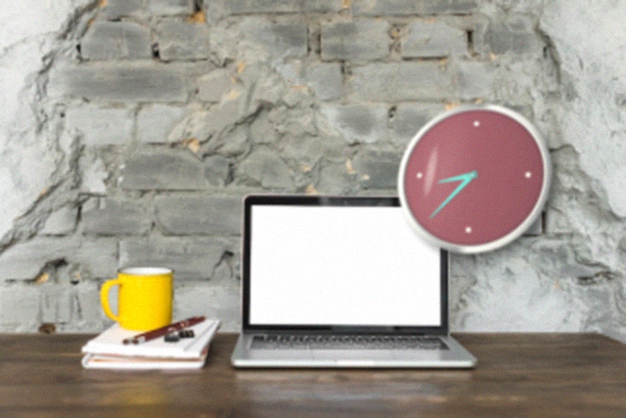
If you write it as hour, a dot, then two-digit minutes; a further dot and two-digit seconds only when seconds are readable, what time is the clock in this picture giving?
8.37
